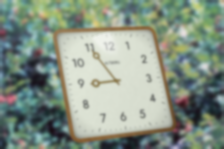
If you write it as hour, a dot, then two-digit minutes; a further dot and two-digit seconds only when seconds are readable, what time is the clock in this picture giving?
8.55
